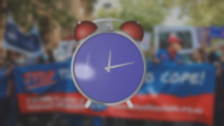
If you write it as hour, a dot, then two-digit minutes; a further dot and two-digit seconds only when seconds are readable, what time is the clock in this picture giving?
12.13
